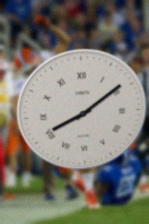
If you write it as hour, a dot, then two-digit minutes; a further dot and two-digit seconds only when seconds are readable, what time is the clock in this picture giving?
8.09
